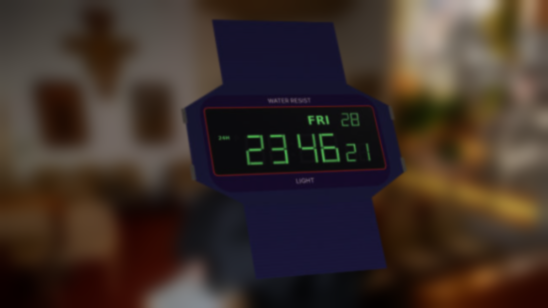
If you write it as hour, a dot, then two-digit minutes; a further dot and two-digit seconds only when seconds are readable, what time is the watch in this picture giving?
23.46.21
